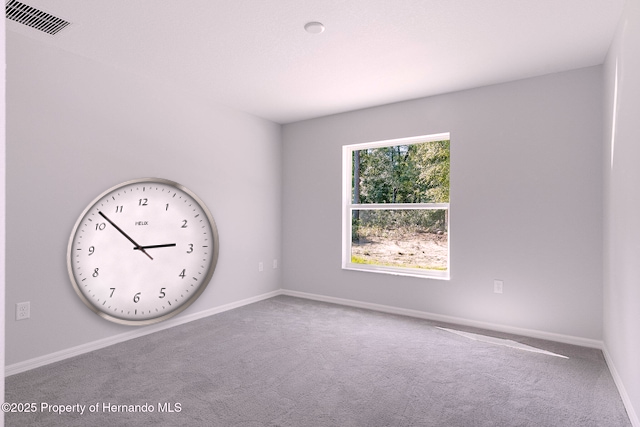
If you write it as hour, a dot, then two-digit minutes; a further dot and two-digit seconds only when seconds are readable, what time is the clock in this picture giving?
2.51.52
